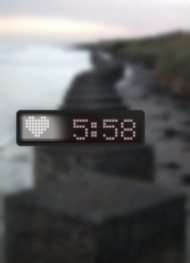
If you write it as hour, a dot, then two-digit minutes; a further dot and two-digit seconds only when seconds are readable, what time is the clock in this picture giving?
5.58
